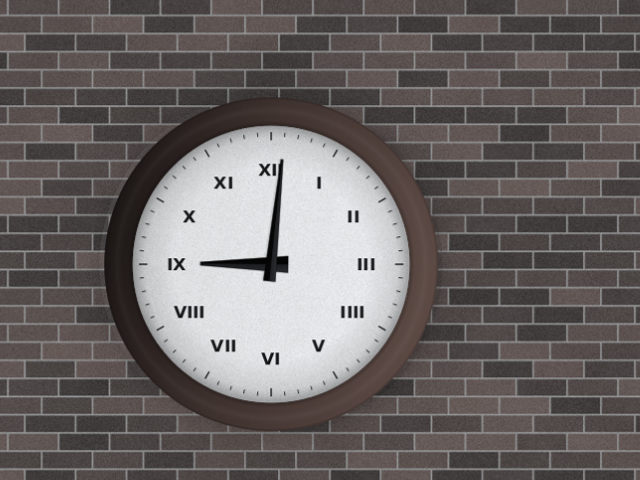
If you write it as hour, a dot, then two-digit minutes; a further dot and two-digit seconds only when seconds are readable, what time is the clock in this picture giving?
9.01
